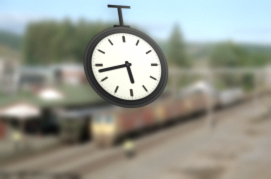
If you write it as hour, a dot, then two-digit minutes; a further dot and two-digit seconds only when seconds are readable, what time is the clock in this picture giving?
5.43
